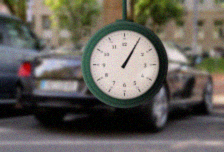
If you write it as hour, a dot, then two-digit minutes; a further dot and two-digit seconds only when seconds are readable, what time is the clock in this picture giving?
1.05
